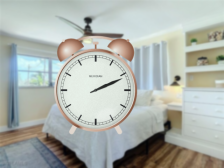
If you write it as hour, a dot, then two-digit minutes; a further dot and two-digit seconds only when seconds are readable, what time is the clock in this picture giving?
2.11
